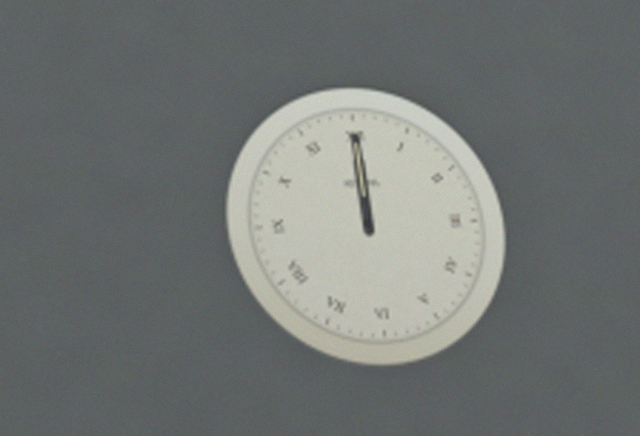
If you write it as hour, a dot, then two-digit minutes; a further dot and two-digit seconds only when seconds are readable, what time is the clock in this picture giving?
12.00
